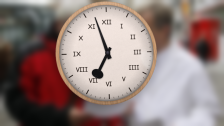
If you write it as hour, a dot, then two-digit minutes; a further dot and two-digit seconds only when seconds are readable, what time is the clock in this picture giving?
6.57
